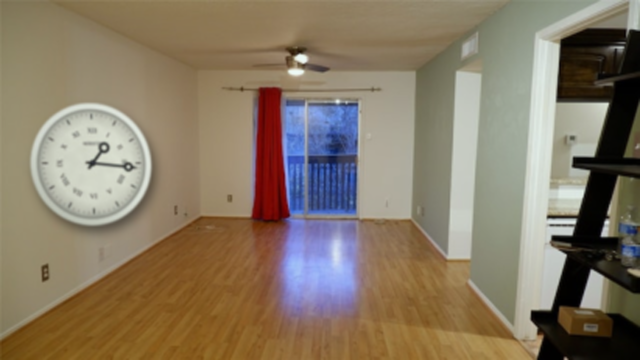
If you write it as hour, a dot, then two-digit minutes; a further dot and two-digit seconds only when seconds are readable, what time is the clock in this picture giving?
1.16
